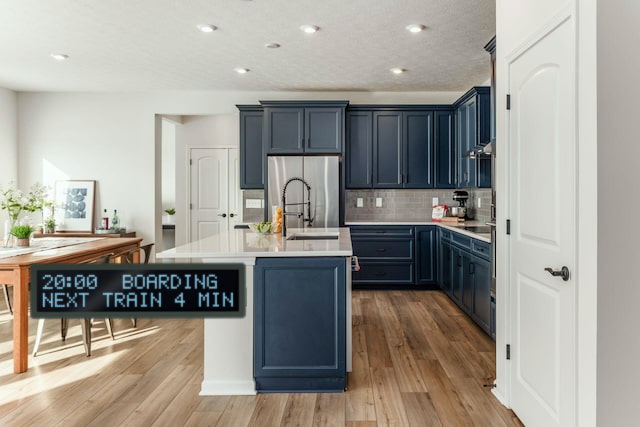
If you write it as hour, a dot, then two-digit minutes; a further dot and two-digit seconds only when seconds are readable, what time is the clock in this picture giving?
20.00
